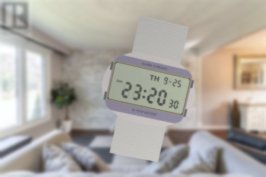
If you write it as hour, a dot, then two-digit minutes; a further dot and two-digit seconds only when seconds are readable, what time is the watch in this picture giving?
23.20
